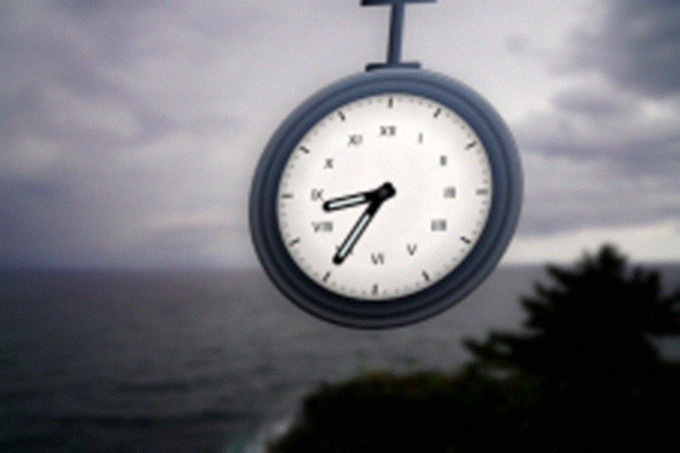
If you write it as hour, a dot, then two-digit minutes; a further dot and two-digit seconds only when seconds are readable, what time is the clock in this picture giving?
8.35
